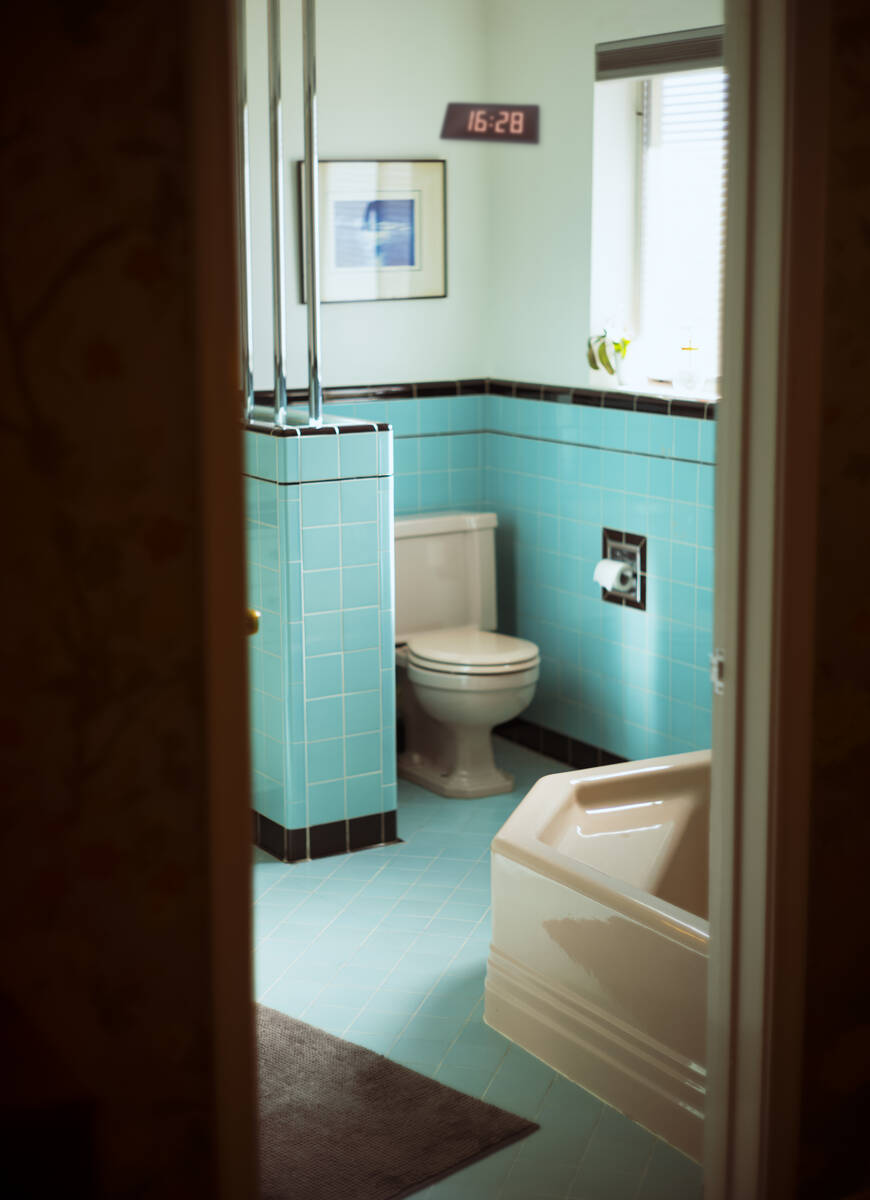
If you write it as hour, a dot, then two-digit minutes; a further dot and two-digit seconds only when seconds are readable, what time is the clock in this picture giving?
16.28
